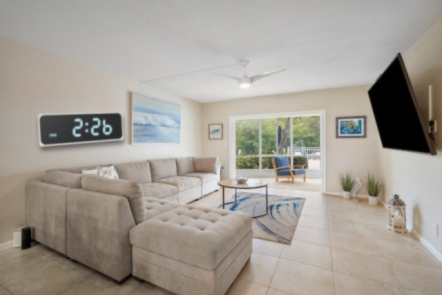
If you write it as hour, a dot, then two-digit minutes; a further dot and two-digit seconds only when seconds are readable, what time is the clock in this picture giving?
2.26
